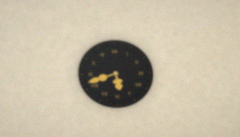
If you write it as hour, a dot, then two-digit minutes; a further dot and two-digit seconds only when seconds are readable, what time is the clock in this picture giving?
5.42
